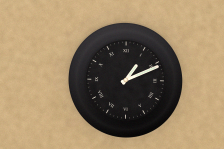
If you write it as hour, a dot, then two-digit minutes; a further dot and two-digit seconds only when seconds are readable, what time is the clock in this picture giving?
1.11
